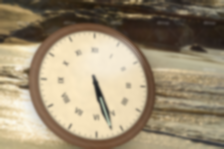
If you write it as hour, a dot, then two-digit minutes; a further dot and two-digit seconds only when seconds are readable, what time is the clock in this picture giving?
5.27
